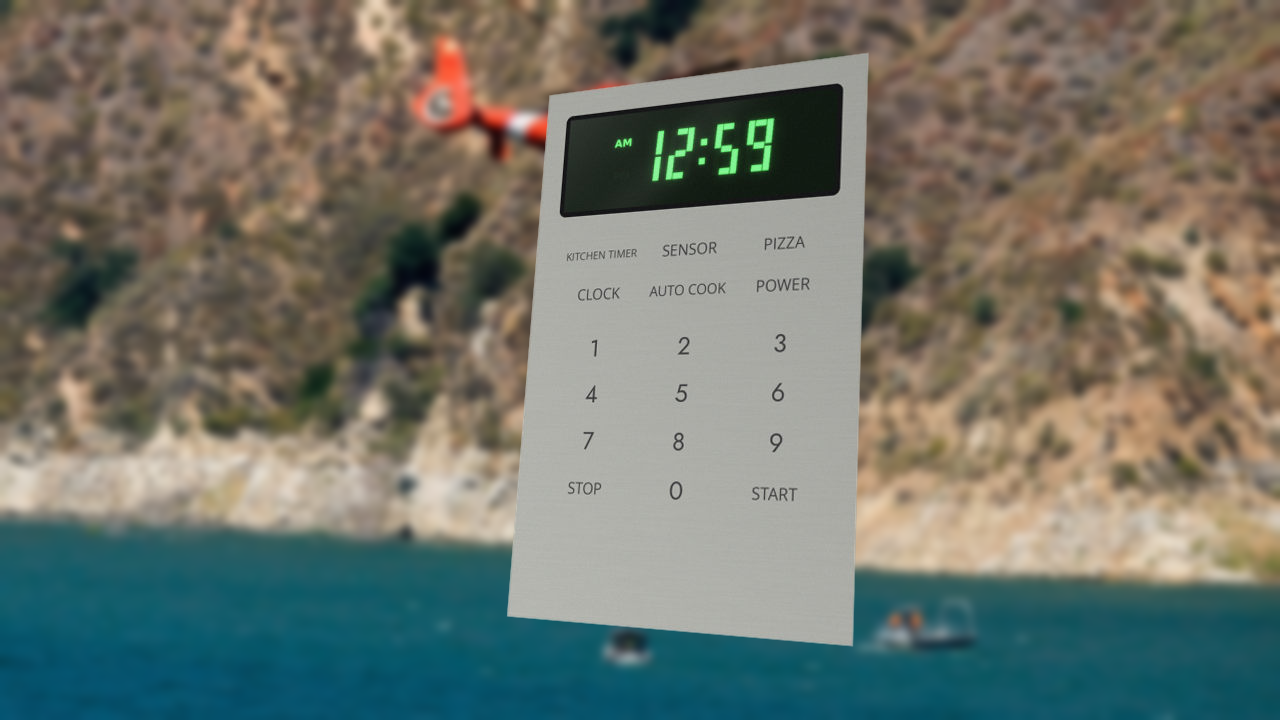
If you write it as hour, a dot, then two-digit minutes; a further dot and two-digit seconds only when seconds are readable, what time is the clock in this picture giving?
12.59
